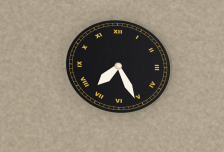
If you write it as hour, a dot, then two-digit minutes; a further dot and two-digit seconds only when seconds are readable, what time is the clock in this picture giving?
7.26
